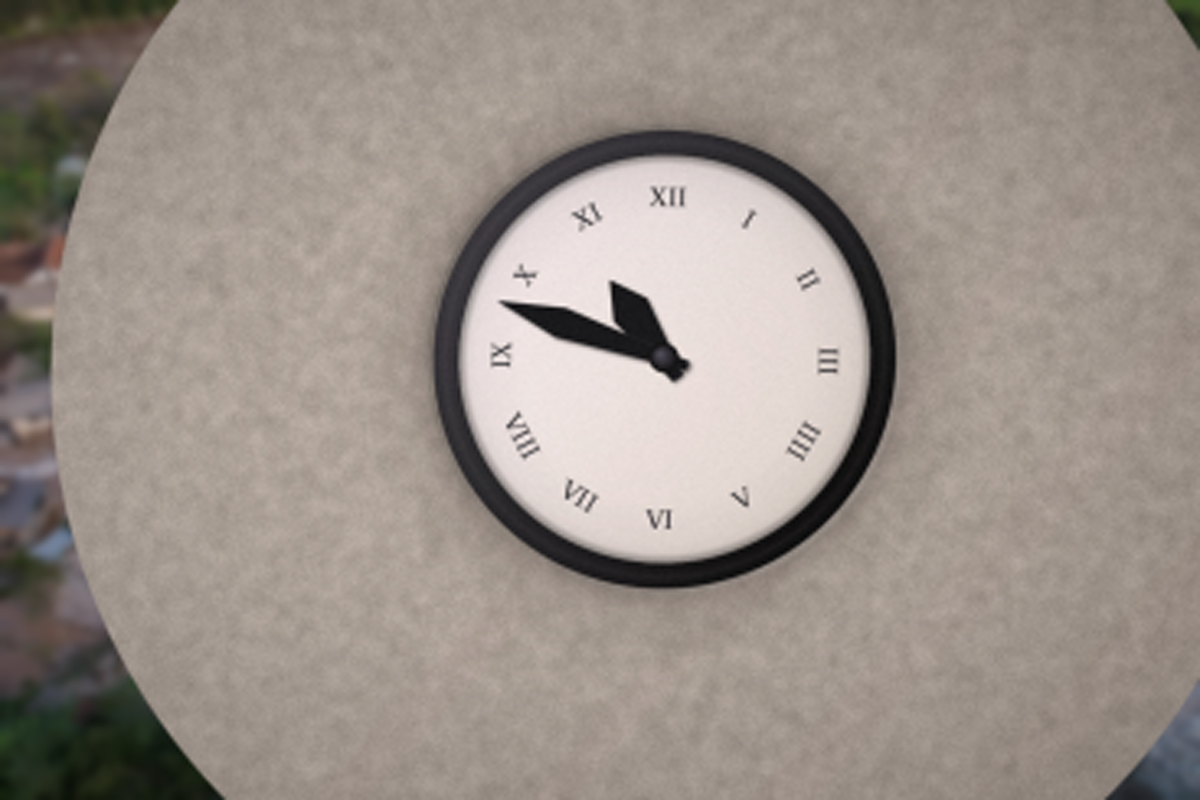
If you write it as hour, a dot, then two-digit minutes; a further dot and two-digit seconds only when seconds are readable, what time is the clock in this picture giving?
10.48
